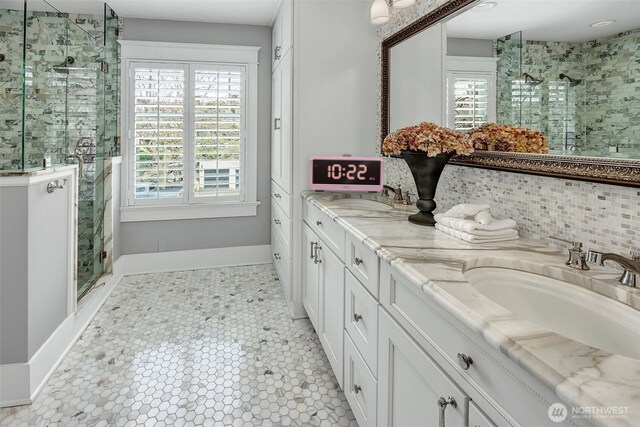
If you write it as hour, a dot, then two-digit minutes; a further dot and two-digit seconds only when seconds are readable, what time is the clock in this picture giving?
10.22
